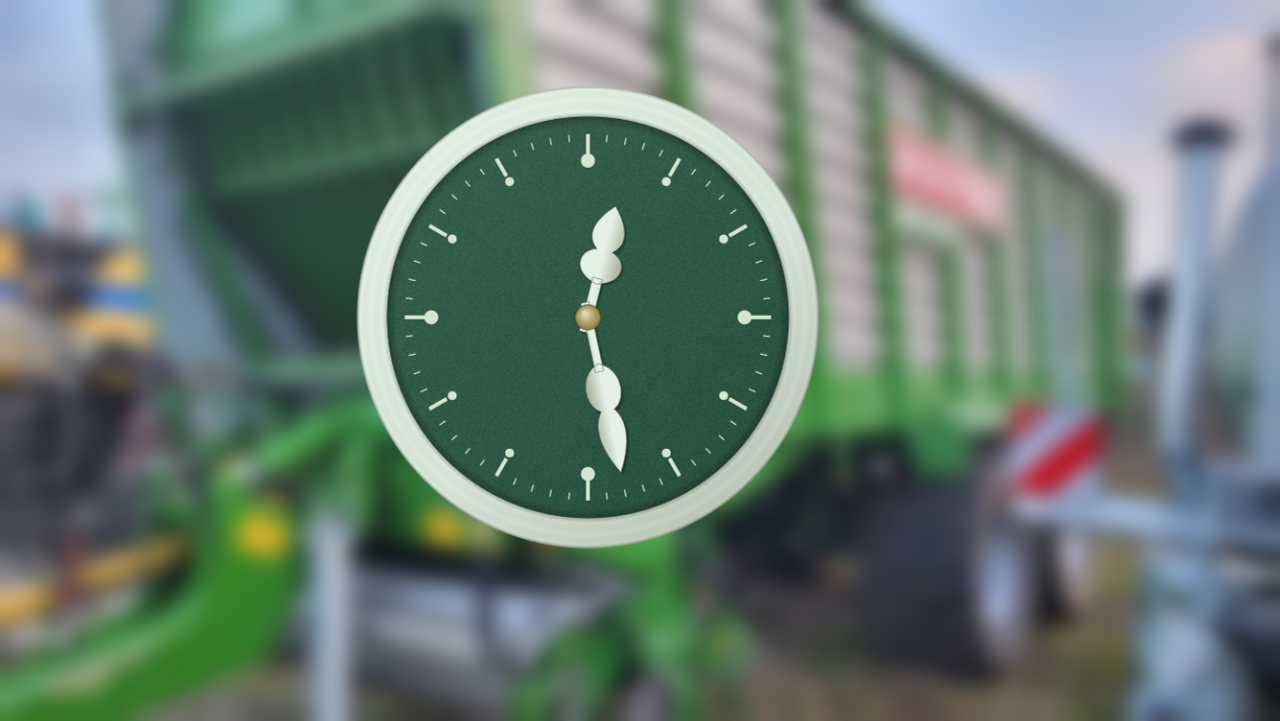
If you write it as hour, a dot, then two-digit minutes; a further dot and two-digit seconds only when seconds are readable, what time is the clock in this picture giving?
12.28
